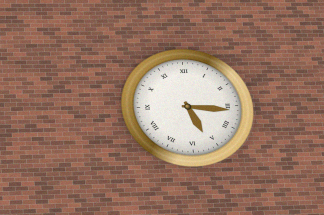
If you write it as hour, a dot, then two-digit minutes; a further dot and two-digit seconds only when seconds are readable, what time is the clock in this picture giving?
5.16
